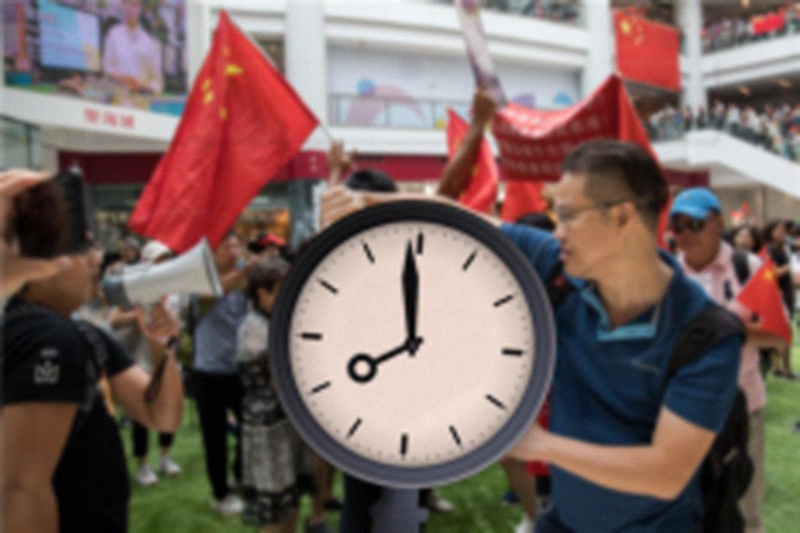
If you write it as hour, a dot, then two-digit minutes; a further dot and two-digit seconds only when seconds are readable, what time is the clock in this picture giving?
7.59
